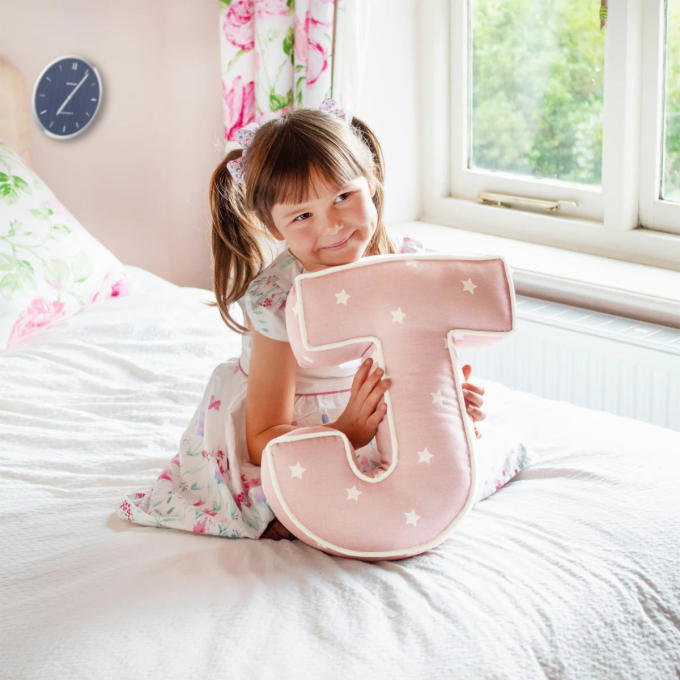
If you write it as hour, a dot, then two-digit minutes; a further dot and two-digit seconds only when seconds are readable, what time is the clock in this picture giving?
7.06
